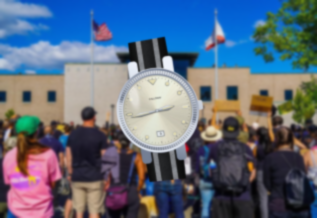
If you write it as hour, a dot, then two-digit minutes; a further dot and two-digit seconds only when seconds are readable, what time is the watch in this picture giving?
2.44
